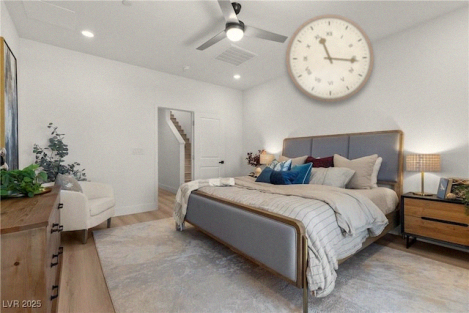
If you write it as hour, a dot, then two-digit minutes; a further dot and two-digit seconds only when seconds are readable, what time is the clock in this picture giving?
11.16
